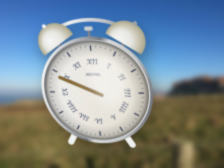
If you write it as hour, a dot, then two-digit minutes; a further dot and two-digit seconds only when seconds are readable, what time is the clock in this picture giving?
9.49
